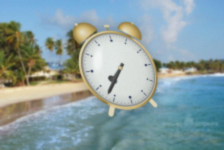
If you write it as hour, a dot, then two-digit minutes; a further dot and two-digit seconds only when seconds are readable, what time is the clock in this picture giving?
7.37
